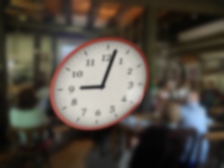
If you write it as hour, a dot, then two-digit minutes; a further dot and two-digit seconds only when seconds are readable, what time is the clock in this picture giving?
9.02
